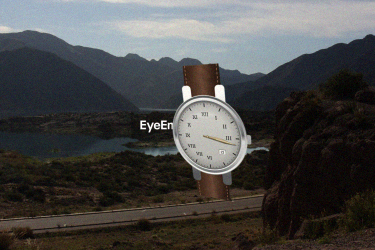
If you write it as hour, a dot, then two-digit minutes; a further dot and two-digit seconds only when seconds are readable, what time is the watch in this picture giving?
3.17
